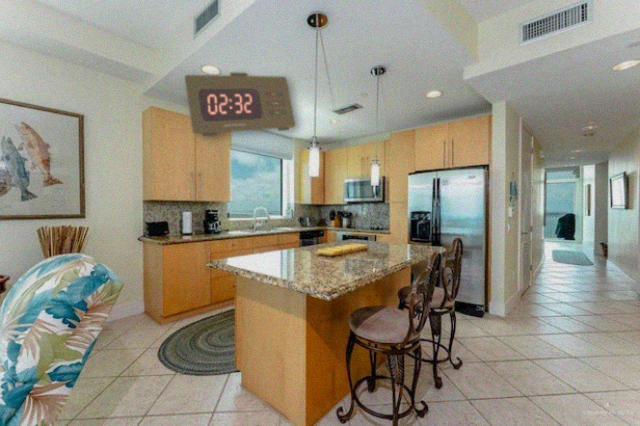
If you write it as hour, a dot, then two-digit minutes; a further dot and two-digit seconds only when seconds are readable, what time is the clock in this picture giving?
2.32
